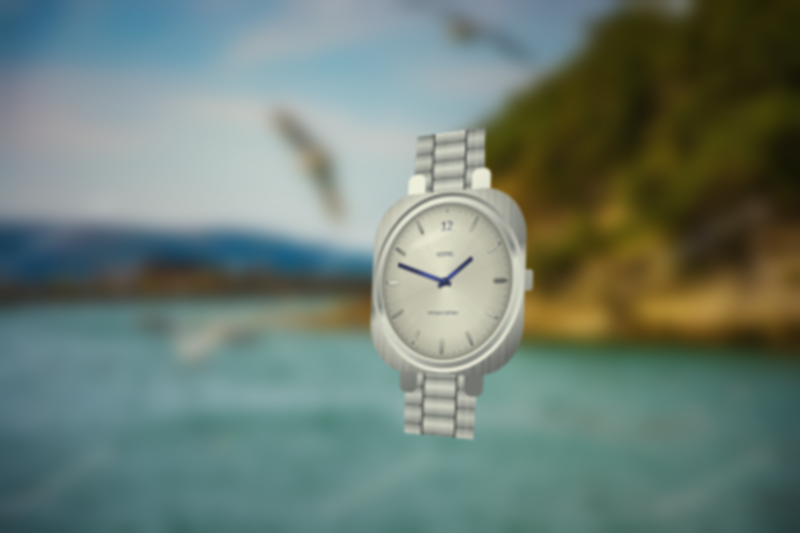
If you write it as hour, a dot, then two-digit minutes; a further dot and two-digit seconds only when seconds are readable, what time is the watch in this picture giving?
1.48
